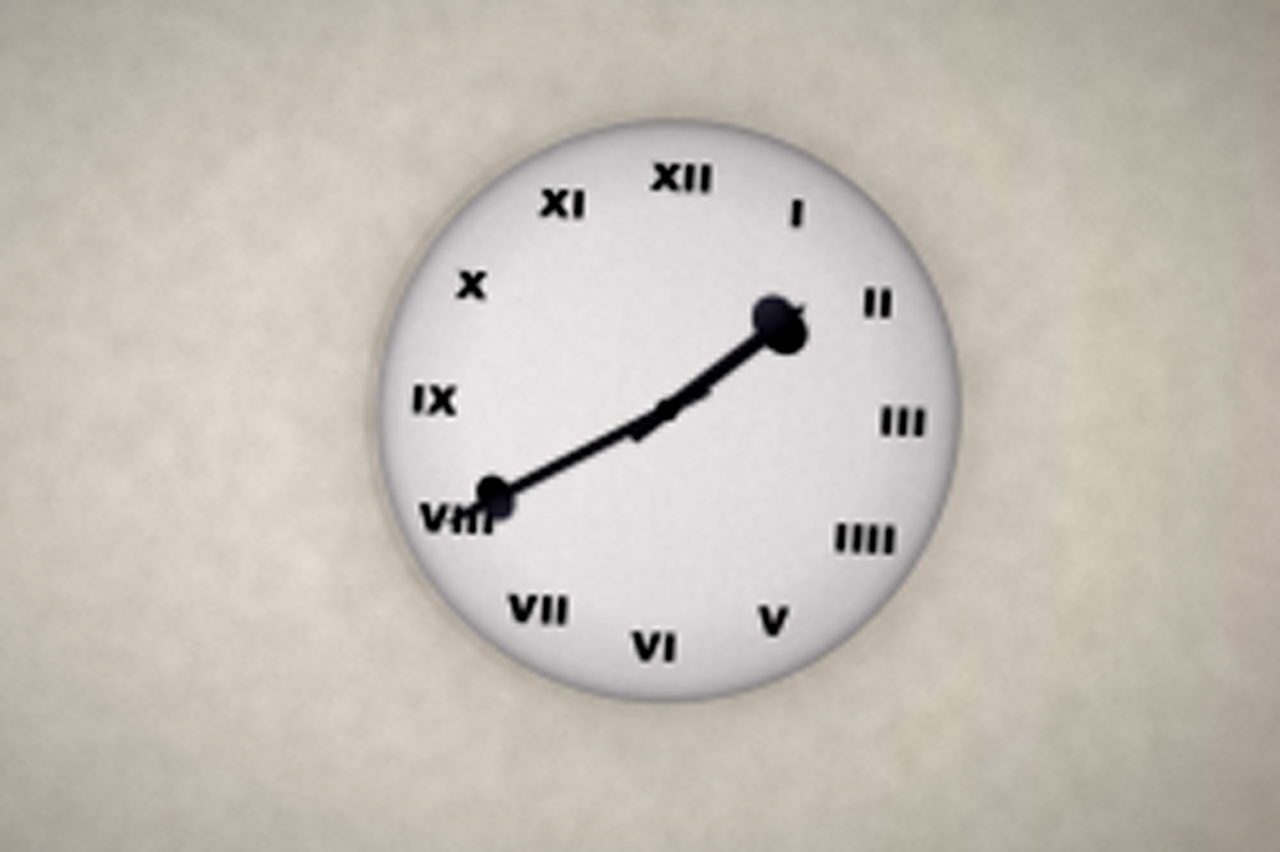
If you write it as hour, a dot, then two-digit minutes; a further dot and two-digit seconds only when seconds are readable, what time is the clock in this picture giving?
1.40
